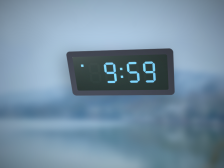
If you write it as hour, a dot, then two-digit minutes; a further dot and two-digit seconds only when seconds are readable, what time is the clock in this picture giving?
9.59
